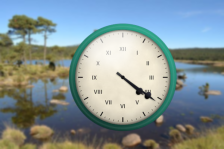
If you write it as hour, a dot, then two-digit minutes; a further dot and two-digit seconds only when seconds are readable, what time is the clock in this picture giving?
4.21
